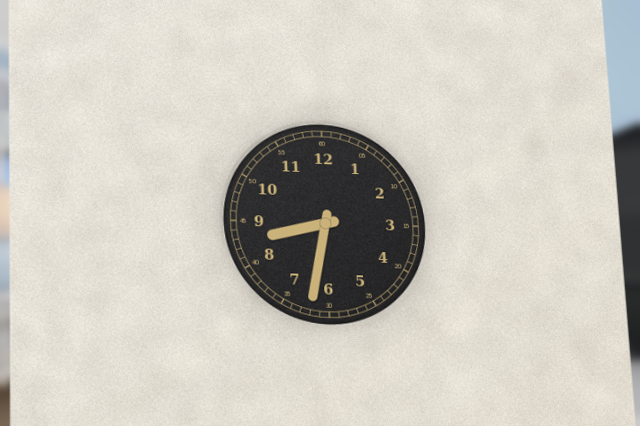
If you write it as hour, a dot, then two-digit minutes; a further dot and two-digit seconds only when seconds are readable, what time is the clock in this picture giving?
8.32
